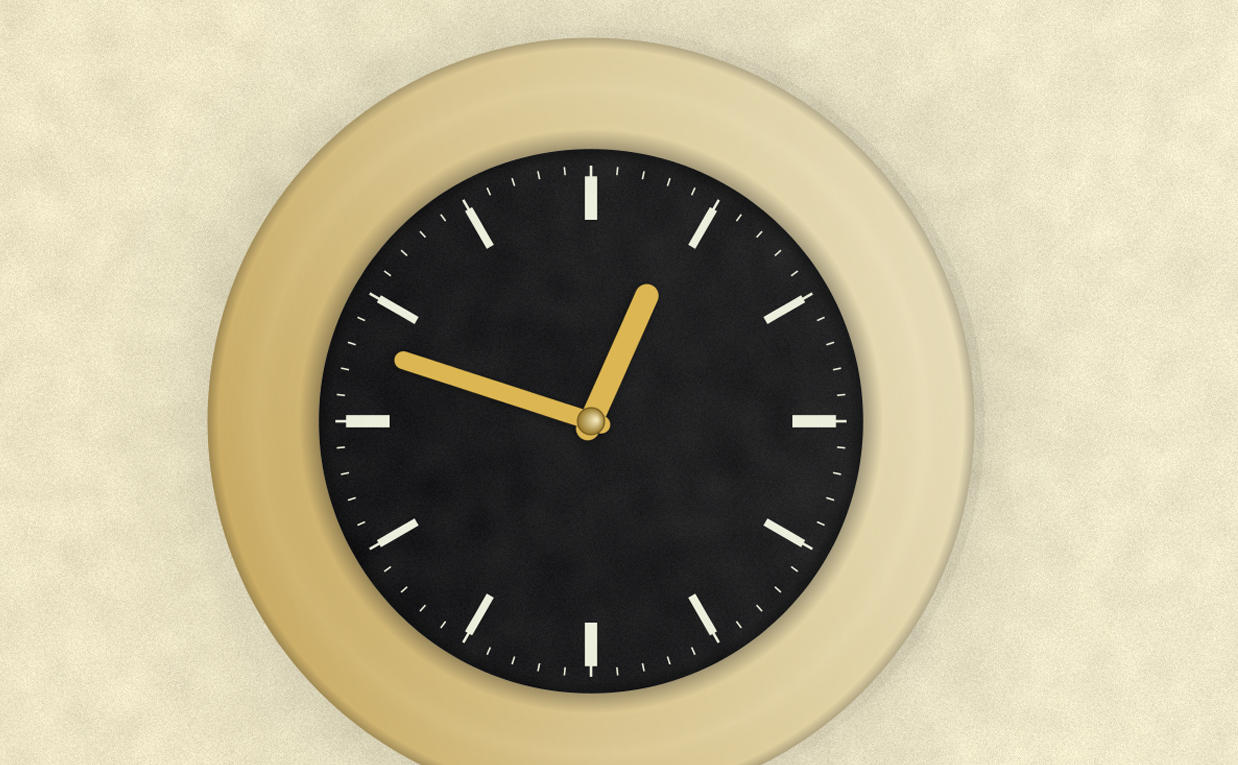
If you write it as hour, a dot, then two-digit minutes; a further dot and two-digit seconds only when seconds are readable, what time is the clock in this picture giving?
12.48
